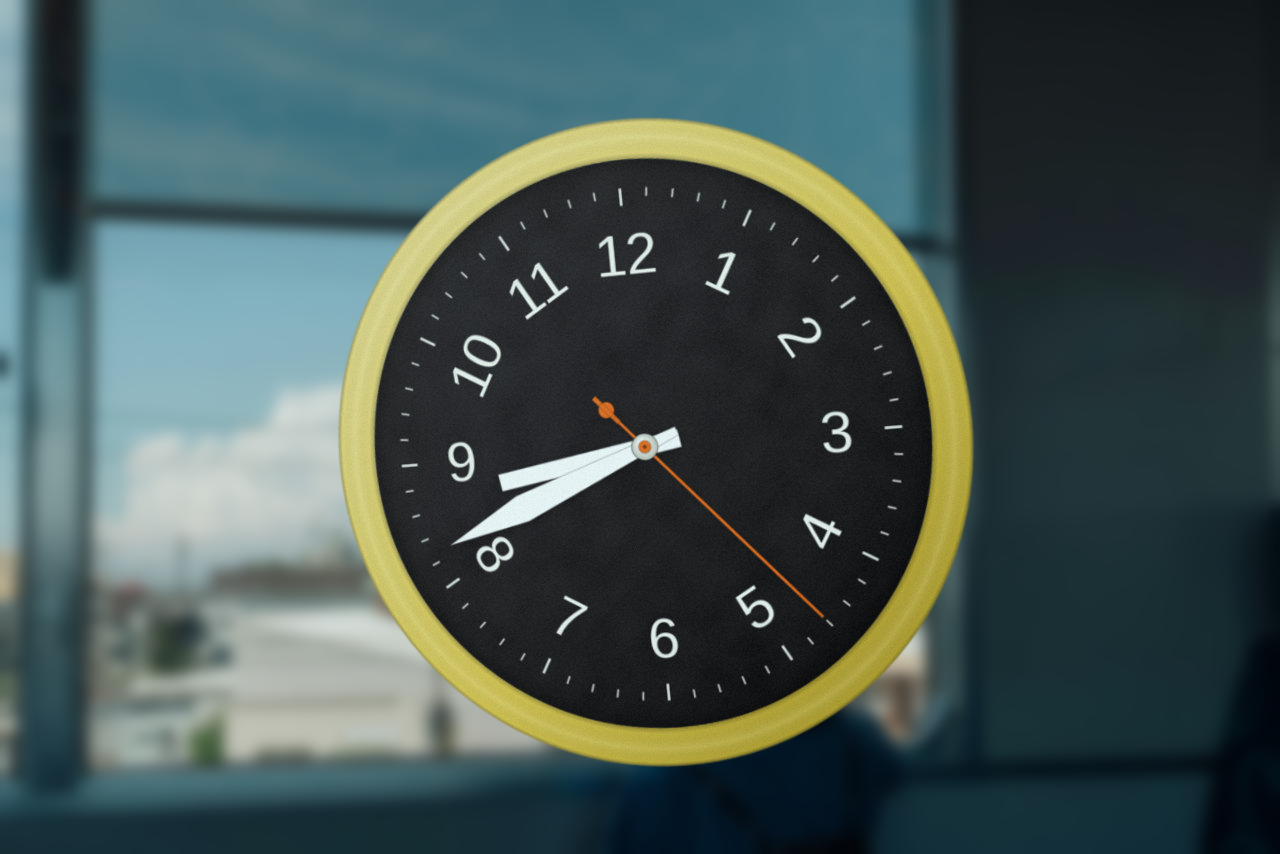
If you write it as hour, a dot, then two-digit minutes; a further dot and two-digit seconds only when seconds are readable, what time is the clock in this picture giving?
8.41.23
